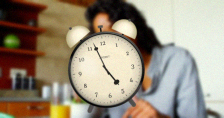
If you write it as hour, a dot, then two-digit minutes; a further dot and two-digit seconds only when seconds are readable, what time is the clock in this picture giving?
4.57
